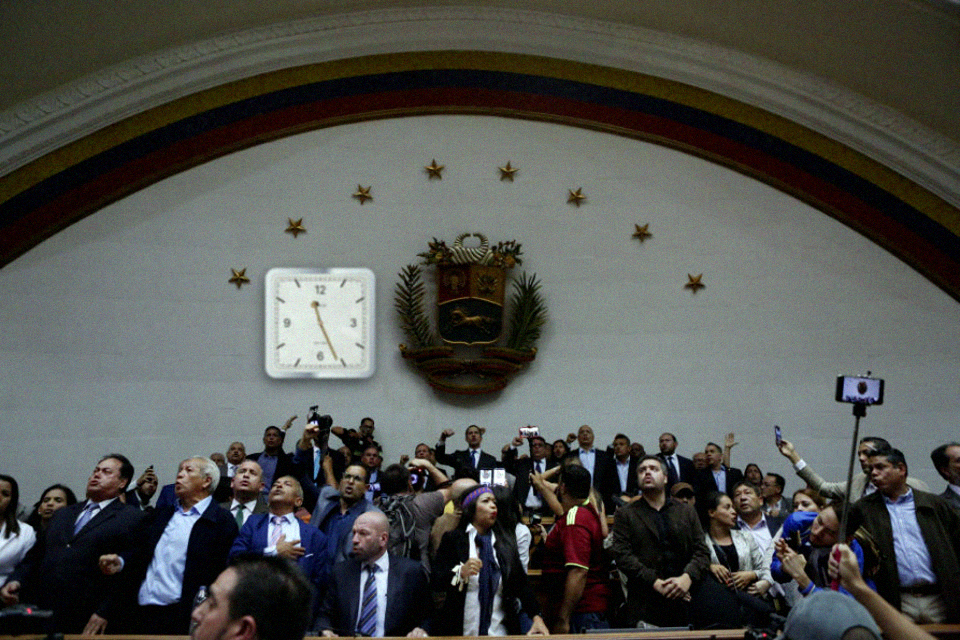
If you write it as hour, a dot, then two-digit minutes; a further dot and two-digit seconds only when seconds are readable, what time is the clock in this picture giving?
11.26
